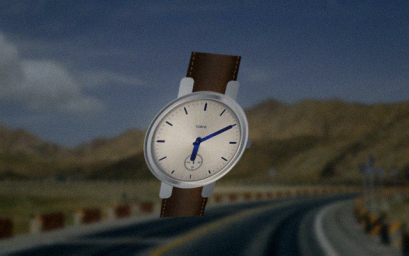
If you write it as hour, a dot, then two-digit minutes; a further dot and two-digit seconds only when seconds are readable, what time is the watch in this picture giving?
6.10
